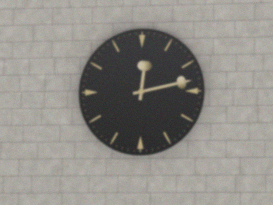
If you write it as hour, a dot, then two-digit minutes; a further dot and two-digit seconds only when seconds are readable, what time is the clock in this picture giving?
12.13
